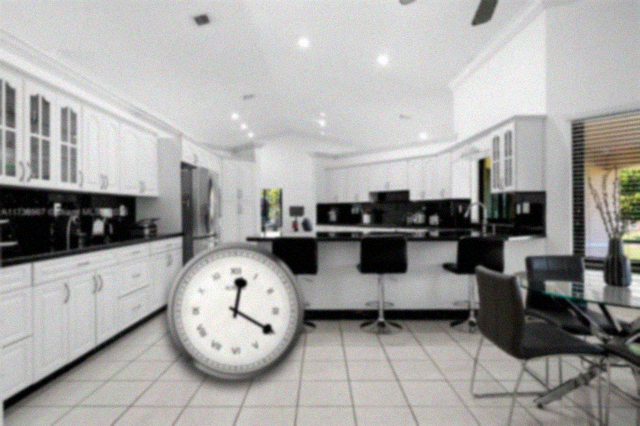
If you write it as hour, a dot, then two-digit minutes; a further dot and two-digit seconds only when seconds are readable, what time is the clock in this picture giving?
12.20
